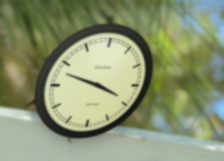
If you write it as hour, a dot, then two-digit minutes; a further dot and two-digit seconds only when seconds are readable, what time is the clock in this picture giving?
3.48
